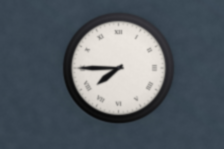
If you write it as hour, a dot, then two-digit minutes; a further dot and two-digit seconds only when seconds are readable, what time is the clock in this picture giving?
7.45
